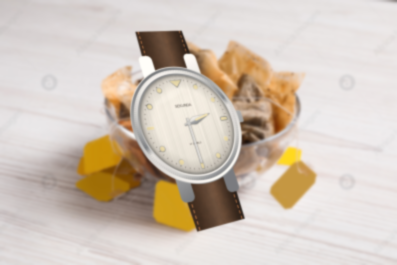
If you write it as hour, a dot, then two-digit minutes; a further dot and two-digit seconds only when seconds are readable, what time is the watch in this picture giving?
2.30
